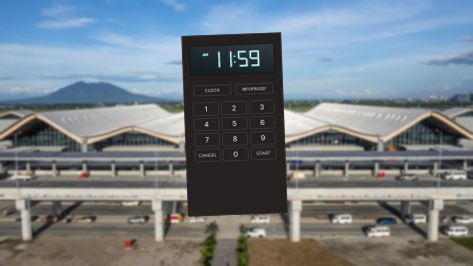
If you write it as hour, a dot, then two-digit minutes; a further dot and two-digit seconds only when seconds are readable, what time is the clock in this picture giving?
11.59
